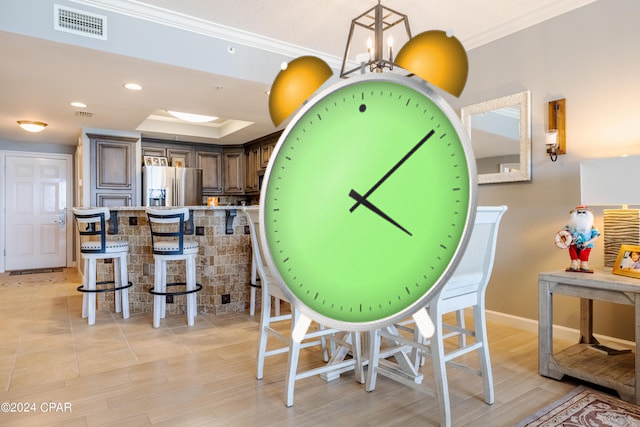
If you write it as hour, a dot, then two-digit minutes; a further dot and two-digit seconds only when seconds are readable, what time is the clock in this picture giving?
4.09
